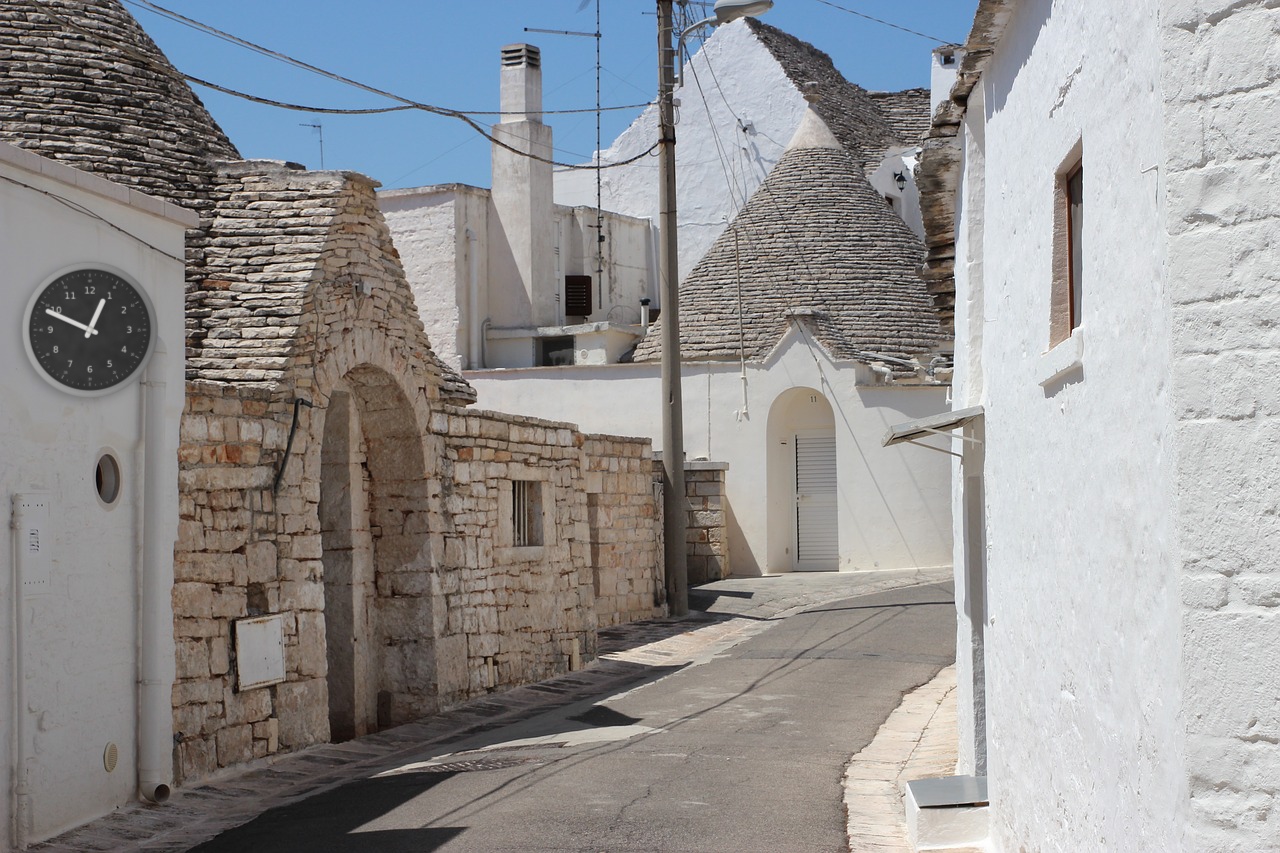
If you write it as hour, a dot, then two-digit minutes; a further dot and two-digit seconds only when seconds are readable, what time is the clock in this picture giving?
12.49
